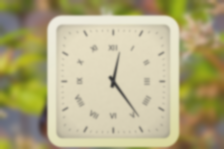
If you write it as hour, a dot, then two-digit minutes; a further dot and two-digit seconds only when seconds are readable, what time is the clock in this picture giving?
12.24
